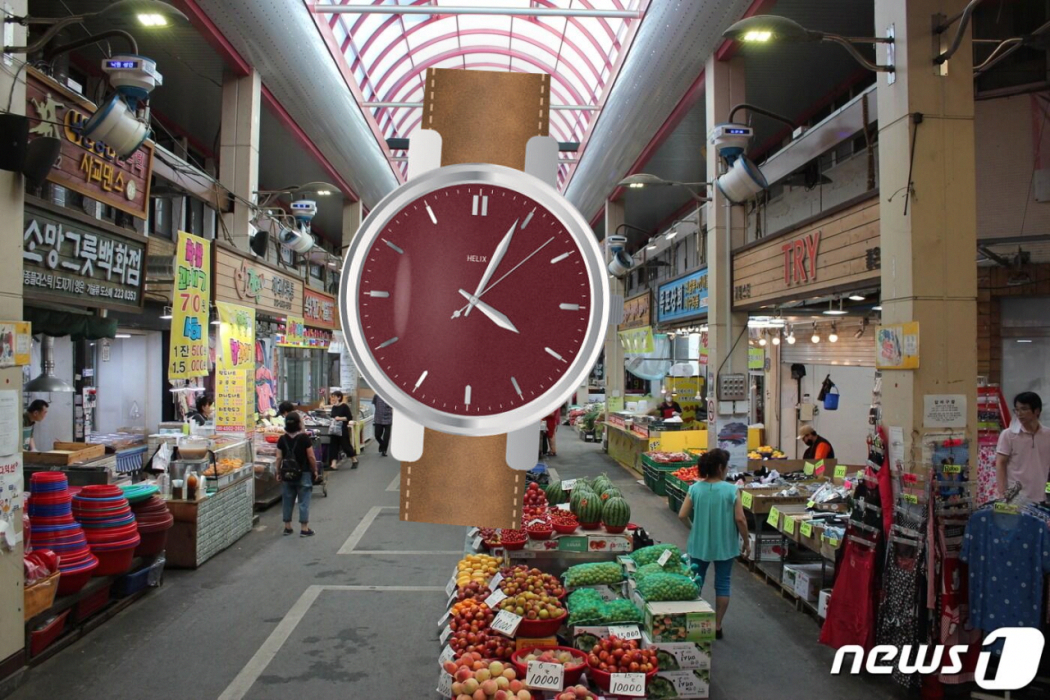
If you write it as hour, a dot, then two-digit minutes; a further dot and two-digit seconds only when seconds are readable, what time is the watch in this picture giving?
4.04.08
